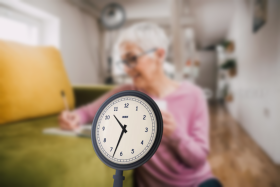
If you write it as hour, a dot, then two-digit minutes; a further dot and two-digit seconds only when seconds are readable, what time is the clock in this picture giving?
10.33
